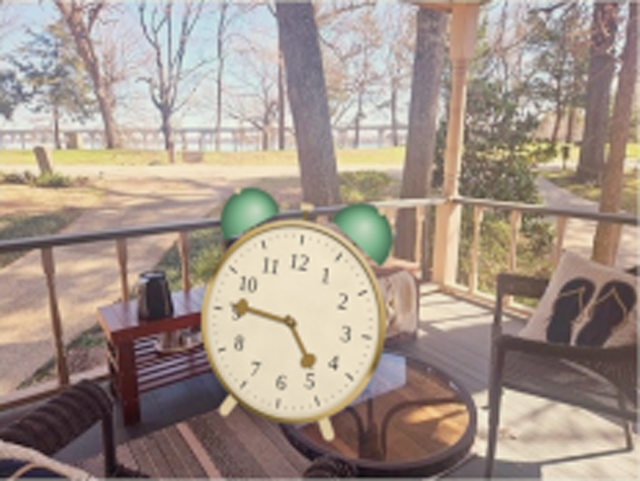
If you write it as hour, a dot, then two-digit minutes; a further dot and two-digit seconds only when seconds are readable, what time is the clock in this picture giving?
4.46
